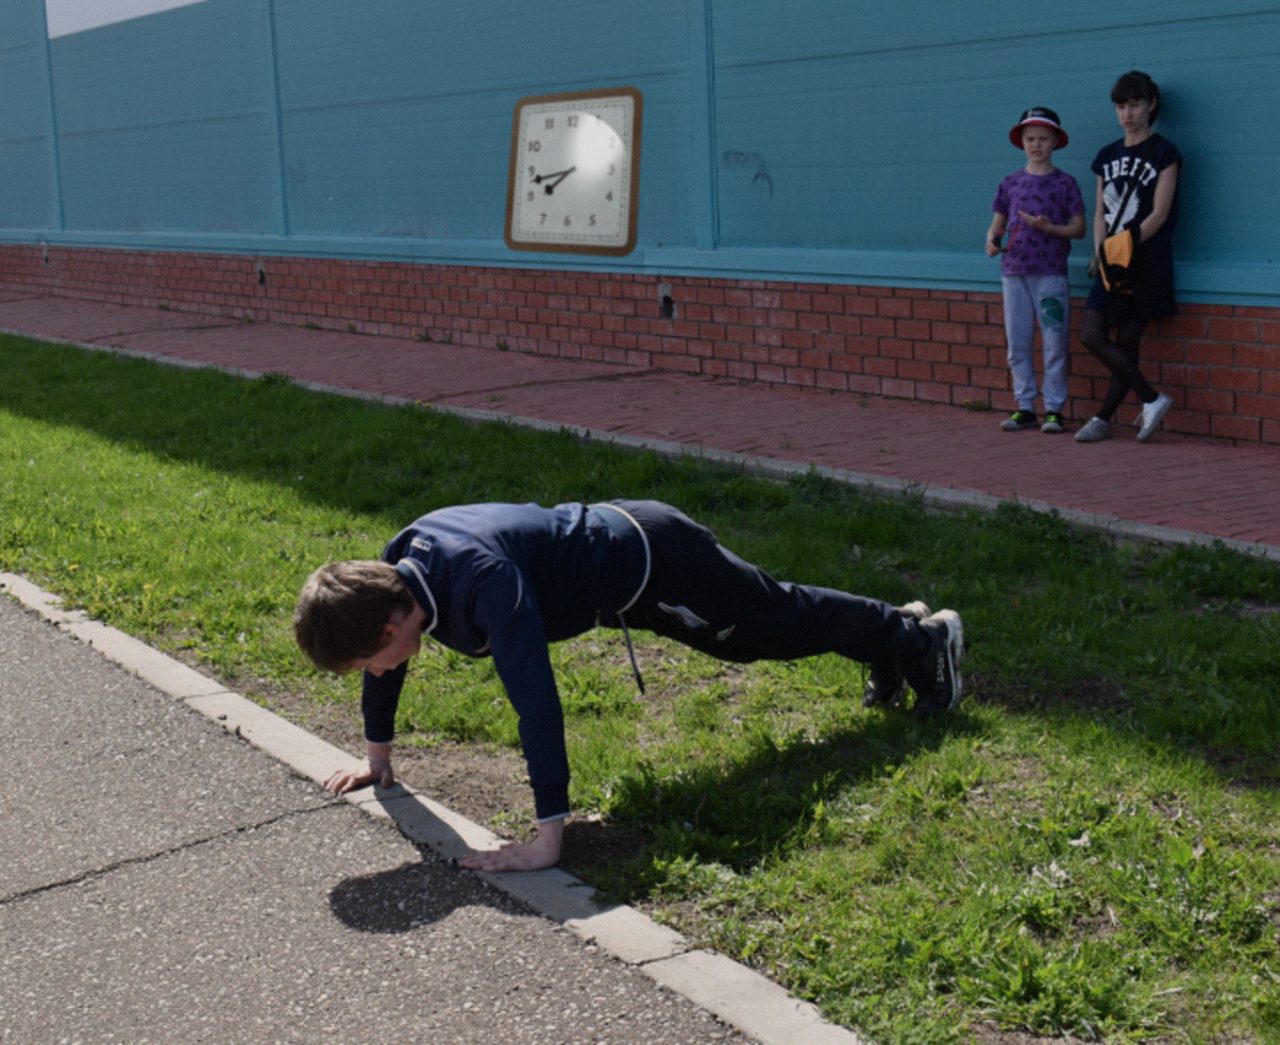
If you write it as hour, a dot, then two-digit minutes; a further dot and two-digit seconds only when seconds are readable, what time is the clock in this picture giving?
7.43
